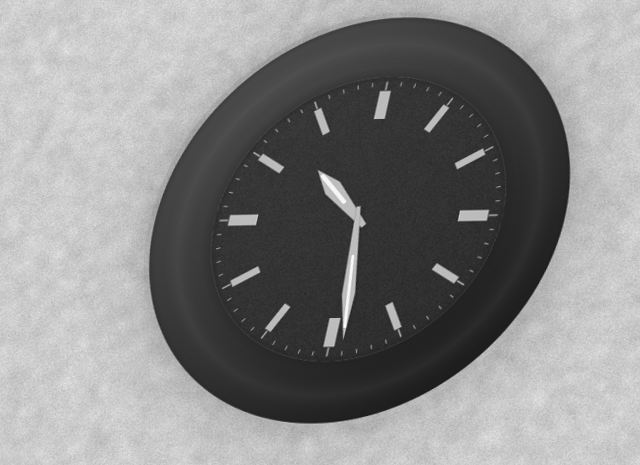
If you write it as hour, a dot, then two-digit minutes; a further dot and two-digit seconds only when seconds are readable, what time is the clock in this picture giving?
10.29
